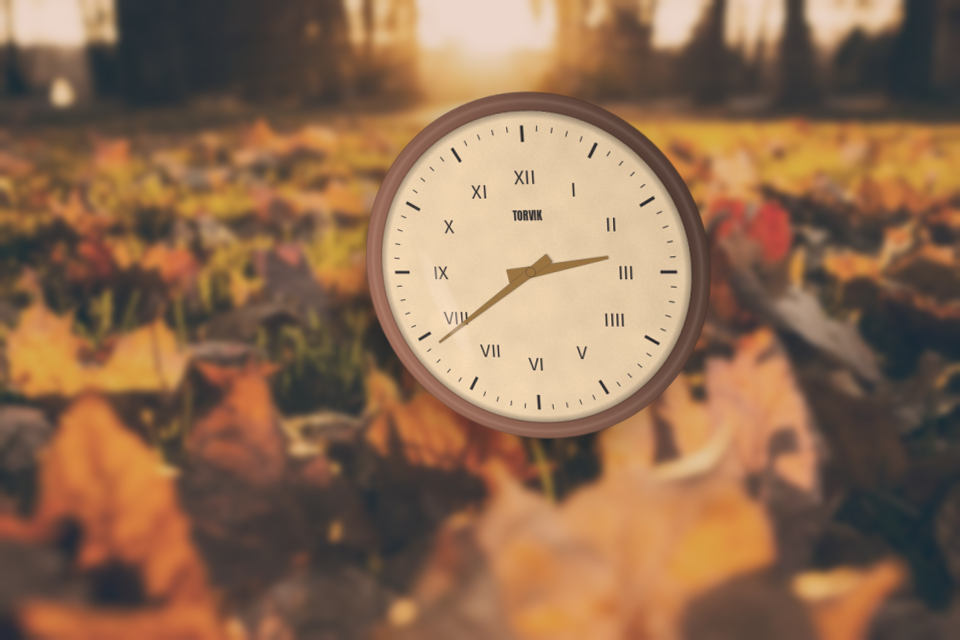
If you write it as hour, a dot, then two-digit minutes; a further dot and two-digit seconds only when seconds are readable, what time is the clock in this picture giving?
2.39
